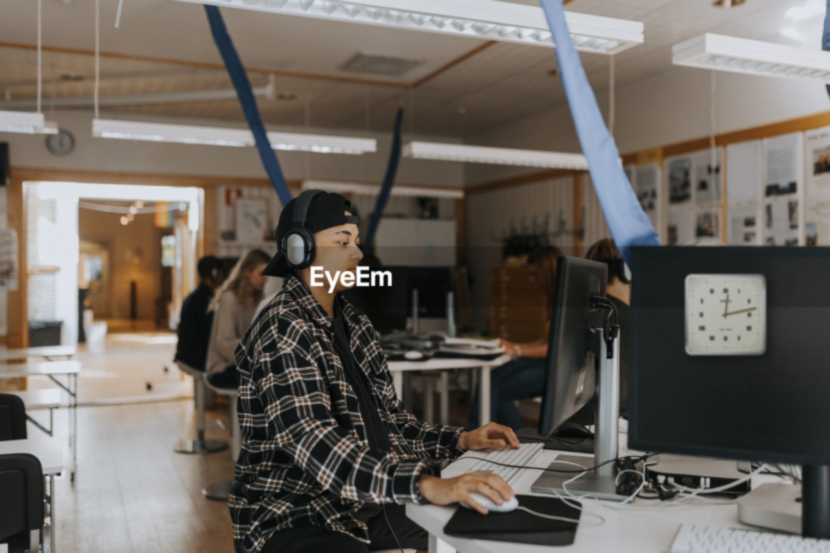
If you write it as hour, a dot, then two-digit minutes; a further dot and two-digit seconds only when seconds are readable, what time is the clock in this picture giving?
12.13
